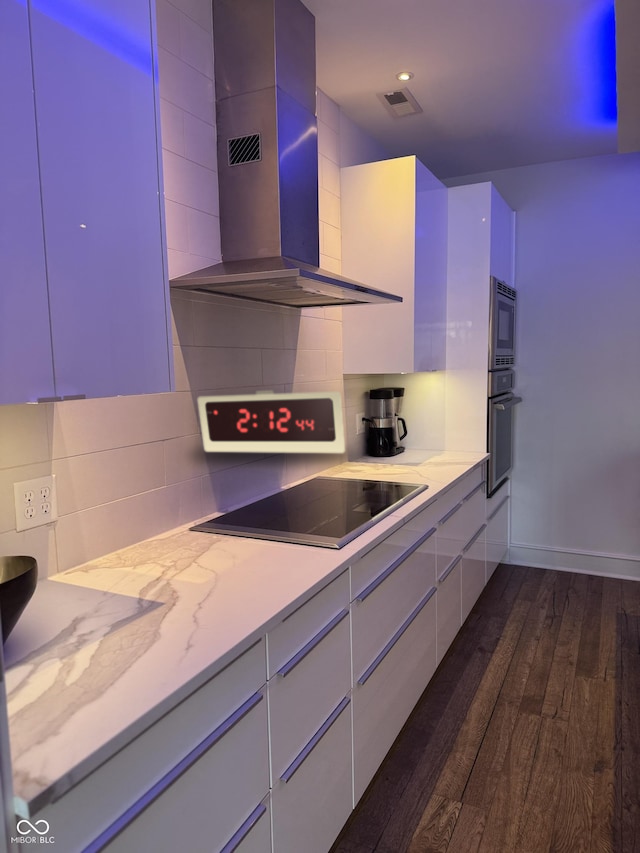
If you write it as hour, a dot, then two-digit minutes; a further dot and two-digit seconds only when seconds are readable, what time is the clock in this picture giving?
2.12.44
